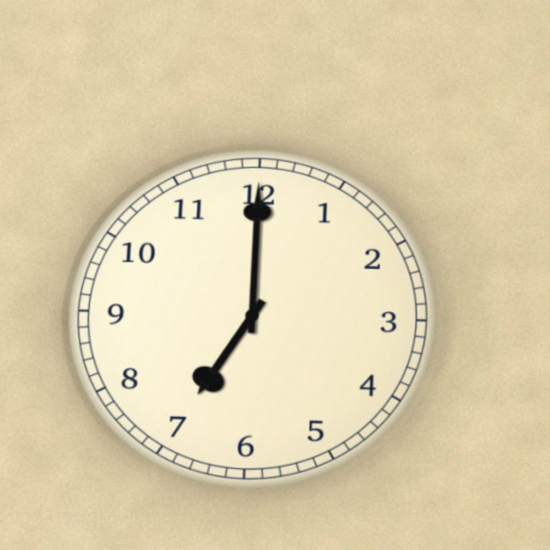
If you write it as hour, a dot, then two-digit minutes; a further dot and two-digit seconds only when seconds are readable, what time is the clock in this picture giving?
7.00
